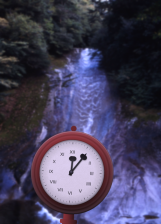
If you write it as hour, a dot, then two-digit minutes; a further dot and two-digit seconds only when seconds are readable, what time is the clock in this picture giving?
12.06
